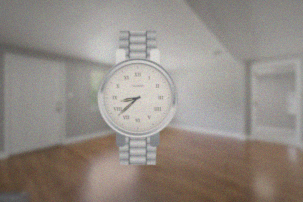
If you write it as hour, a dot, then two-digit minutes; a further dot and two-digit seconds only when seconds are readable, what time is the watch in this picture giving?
8.38
